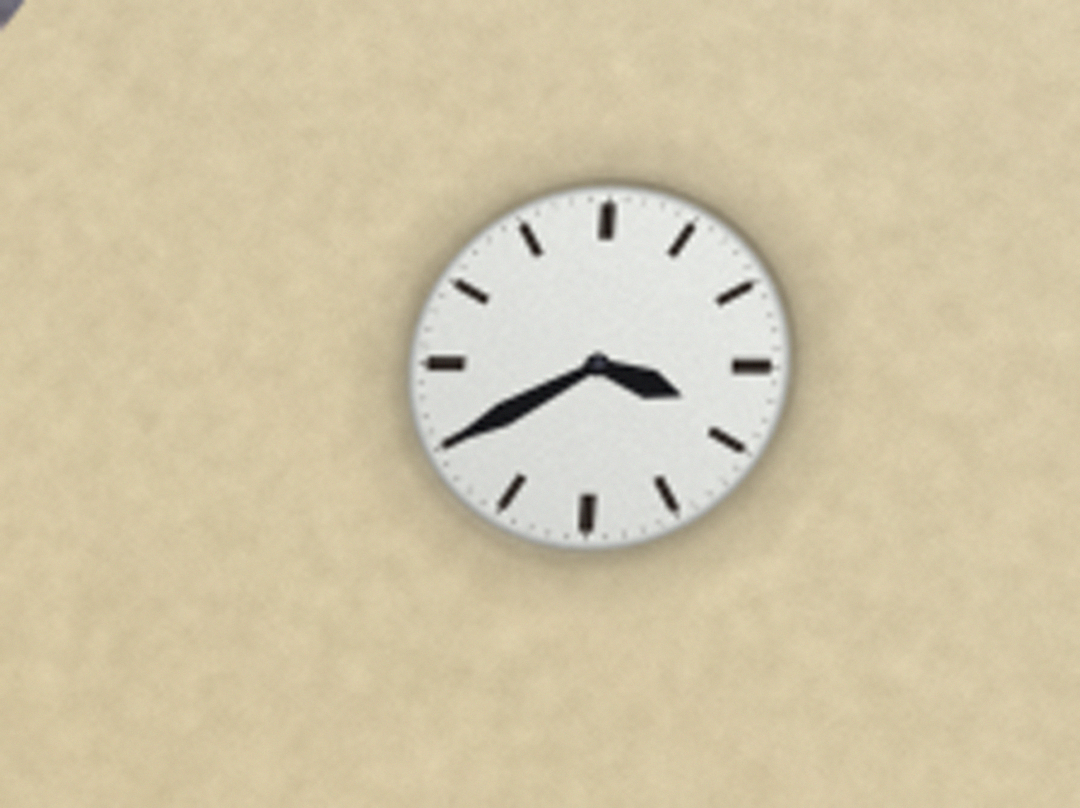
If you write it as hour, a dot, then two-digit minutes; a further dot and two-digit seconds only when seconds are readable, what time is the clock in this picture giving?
3.40
